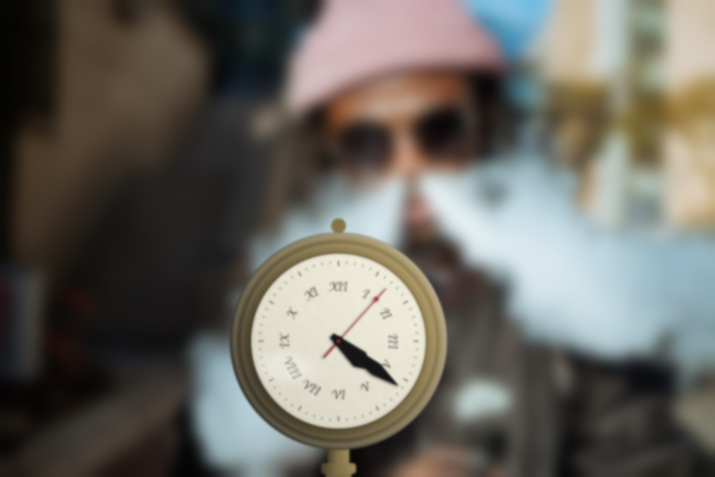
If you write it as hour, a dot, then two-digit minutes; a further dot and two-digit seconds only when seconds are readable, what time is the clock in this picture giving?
4.21.07
